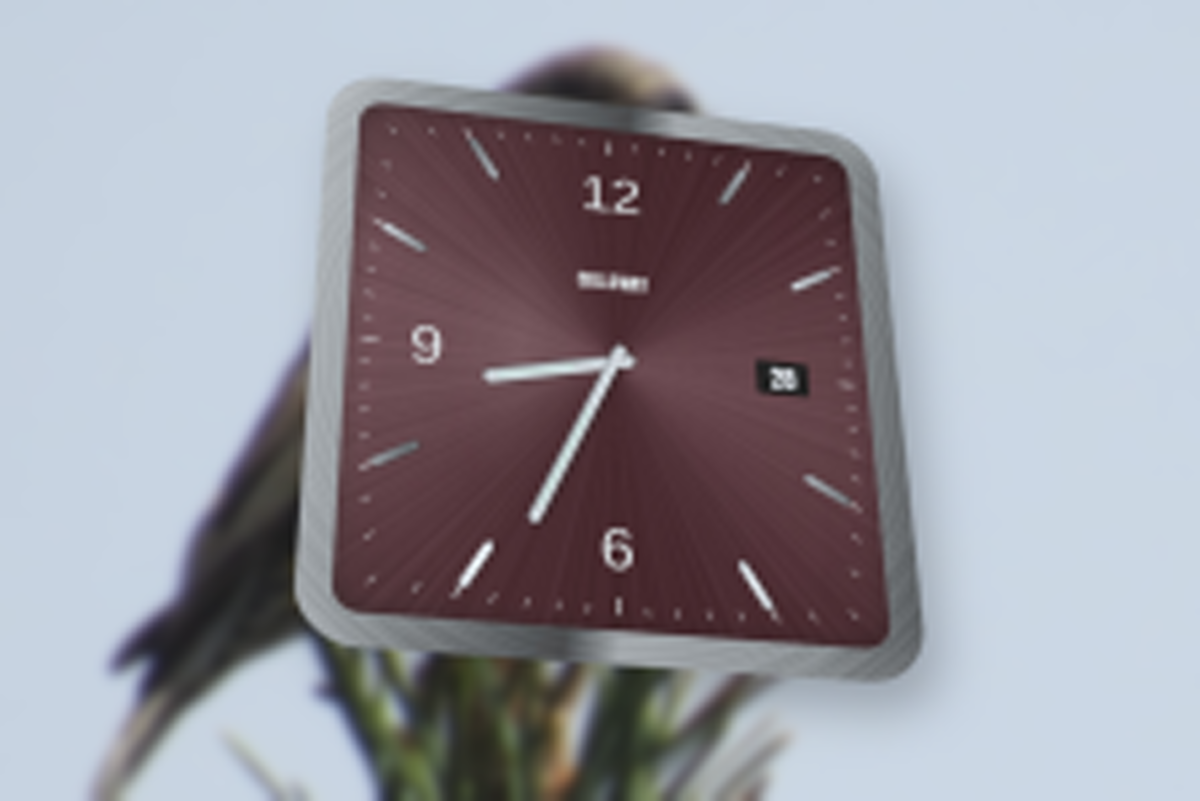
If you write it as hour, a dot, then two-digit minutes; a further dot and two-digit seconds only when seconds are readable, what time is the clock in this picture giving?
8.34
